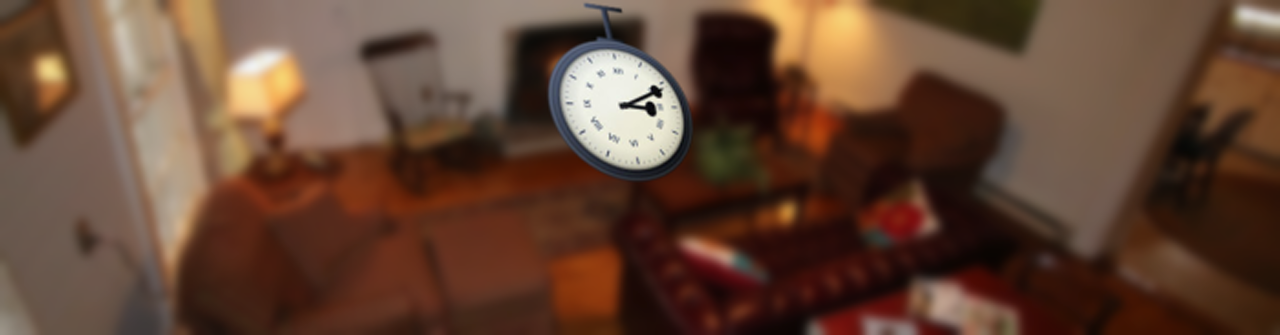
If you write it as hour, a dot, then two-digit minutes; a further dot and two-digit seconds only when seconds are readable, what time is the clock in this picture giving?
3.11
